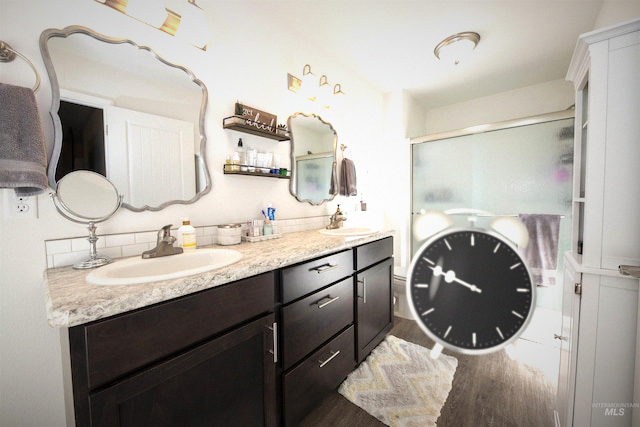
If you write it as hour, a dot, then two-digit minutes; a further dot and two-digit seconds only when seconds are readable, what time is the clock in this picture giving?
9.49
